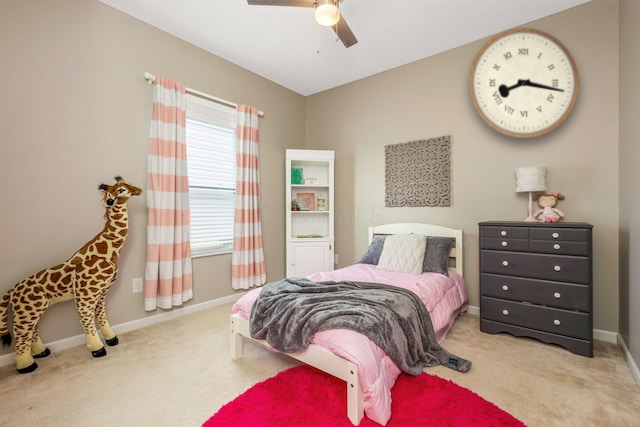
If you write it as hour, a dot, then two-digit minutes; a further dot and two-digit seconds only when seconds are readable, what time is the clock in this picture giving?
8.17
